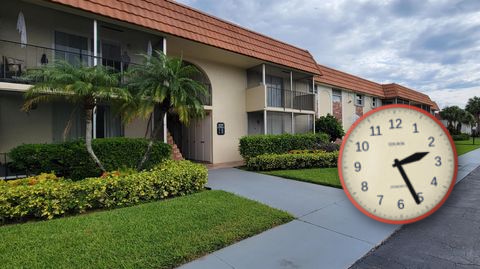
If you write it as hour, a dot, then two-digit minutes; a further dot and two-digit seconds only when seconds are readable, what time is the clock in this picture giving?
2.26
